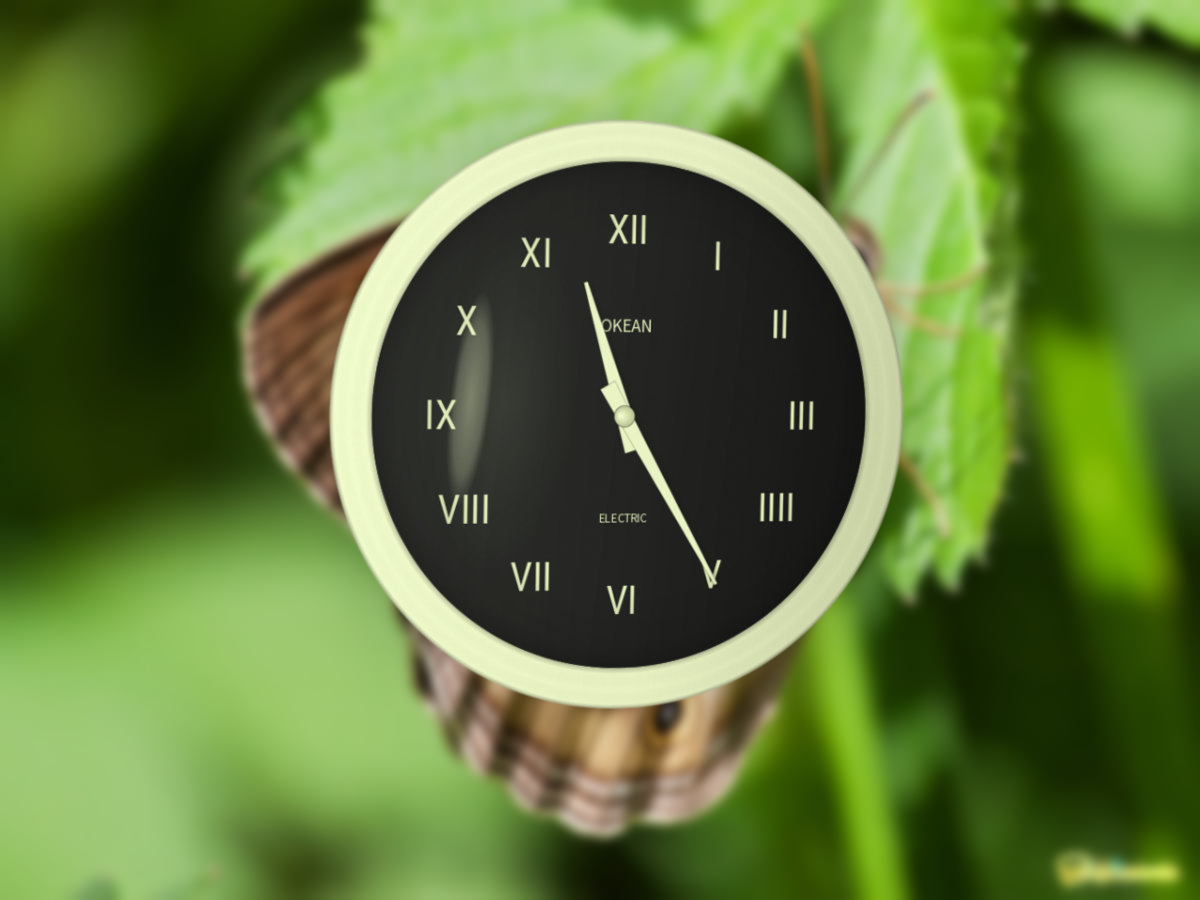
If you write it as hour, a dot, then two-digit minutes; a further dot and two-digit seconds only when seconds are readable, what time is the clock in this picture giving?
11.25
